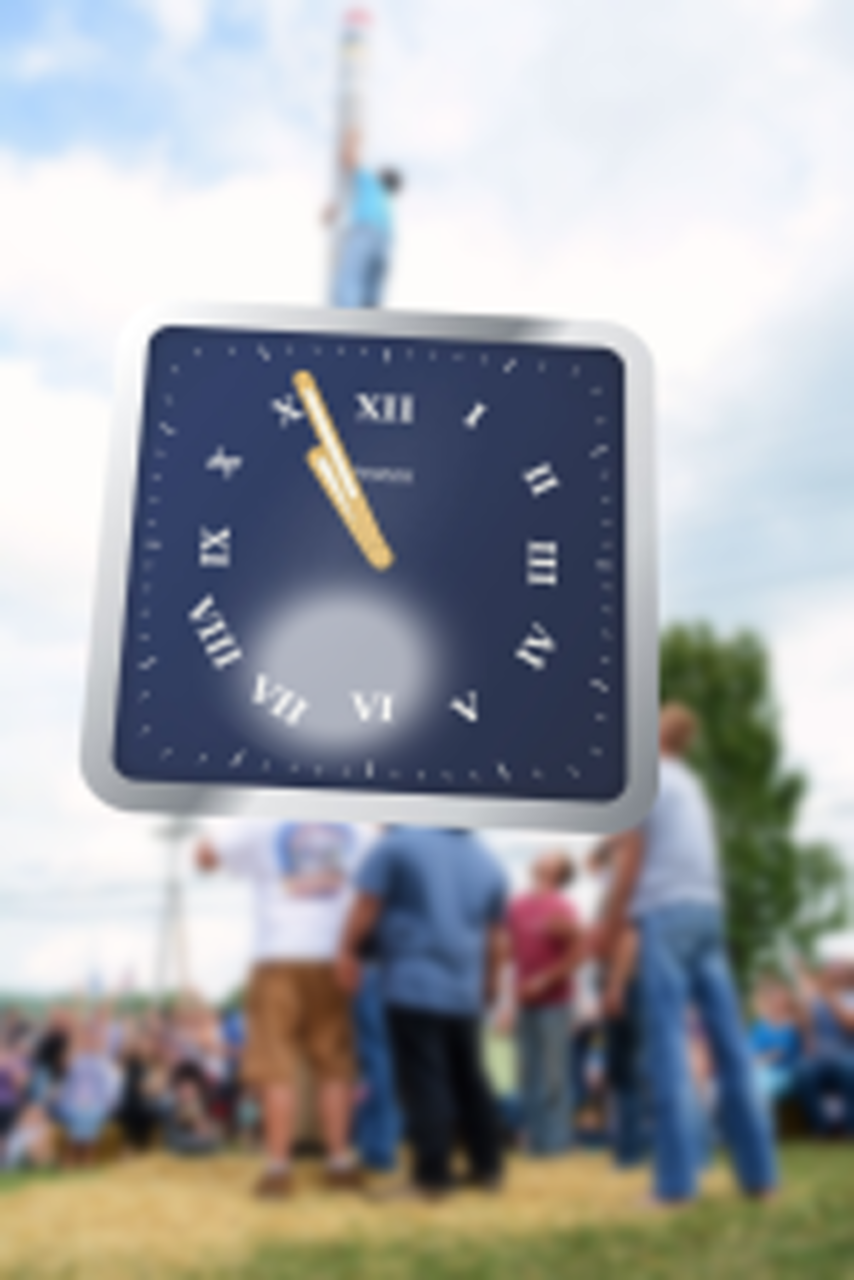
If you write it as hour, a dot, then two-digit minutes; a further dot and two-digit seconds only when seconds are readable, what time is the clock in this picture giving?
10.56
